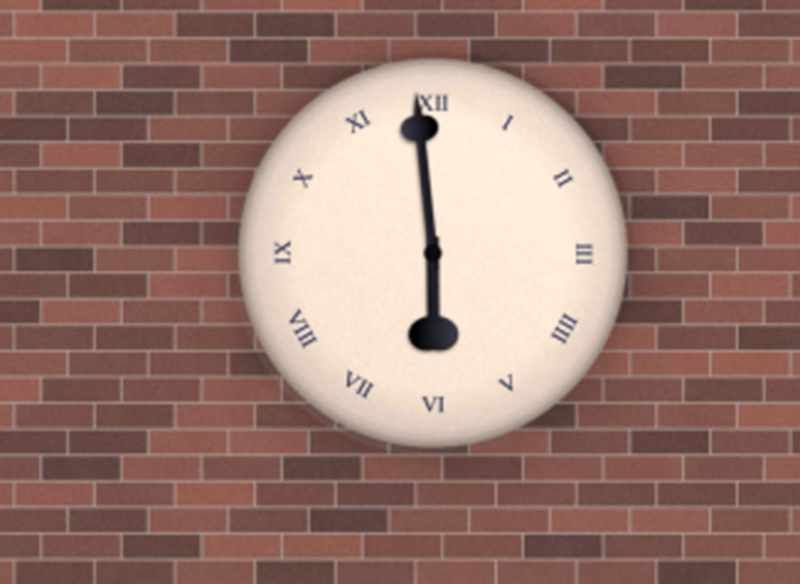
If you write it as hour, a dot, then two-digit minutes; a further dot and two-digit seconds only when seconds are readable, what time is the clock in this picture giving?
5.59
